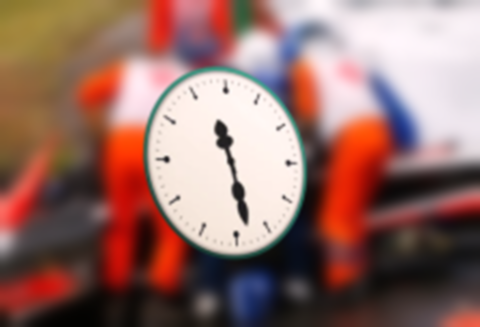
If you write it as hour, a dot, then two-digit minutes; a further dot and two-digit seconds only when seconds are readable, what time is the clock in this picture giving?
11.28
